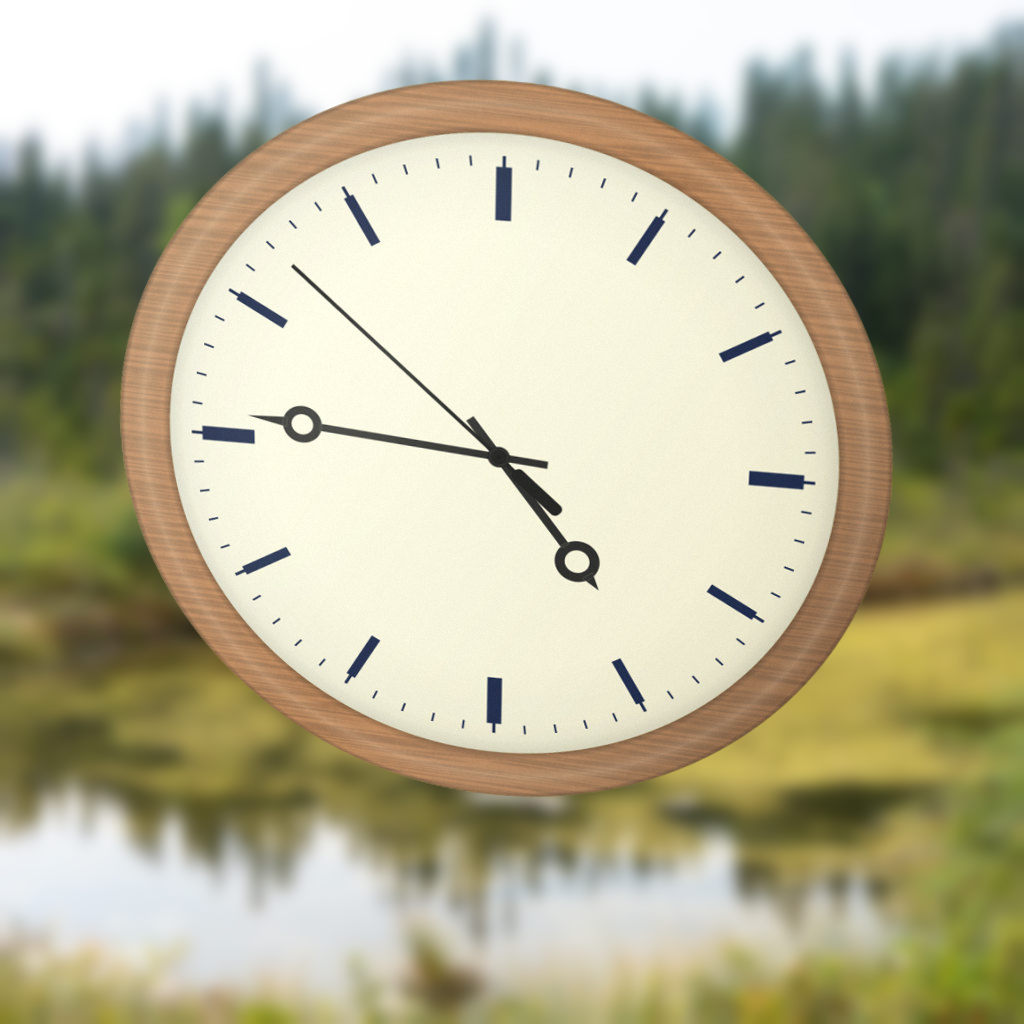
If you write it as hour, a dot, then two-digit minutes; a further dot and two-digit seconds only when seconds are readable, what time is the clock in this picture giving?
4.45.52
